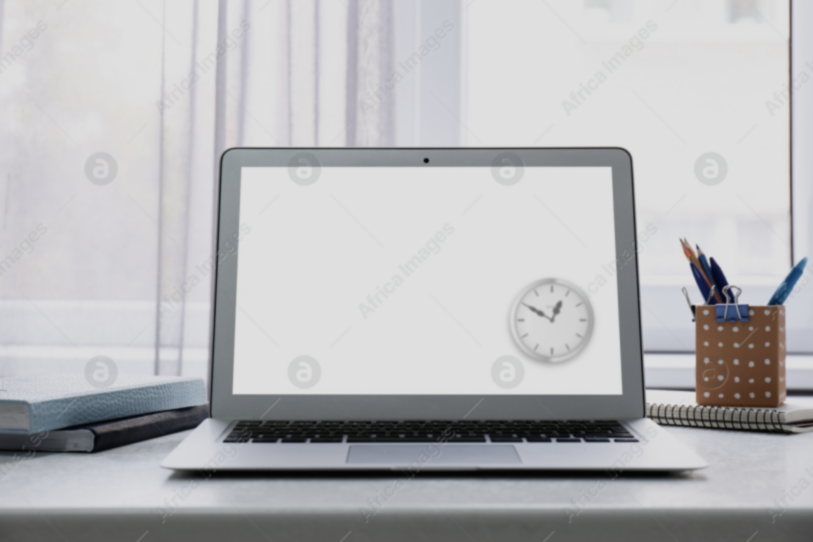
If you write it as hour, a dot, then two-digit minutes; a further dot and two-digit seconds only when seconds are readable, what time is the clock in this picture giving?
12.50
